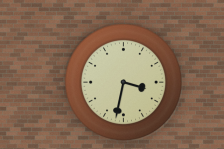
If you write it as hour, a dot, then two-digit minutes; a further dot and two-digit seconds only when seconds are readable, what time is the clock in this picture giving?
3.32
